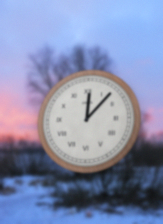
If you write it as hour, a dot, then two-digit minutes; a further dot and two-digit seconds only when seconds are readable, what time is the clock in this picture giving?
12.07
